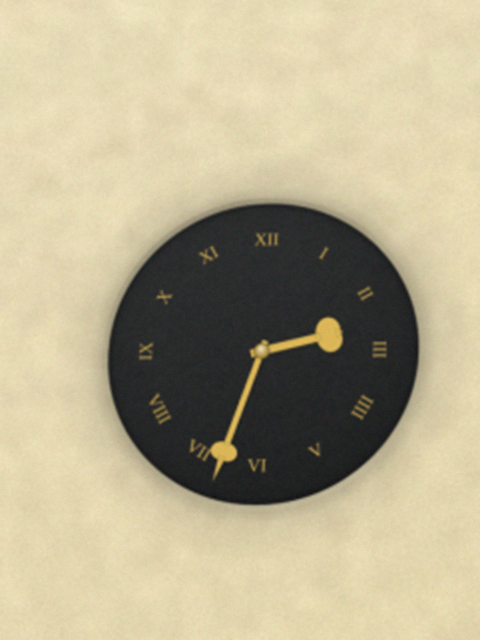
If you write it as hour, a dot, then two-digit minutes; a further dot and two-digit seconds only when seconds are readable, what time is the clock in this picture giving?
2.33
